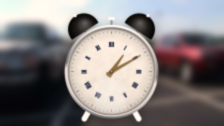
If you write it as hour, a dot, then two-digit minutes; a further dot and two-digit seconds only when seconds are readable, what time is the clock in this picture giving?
1.10
